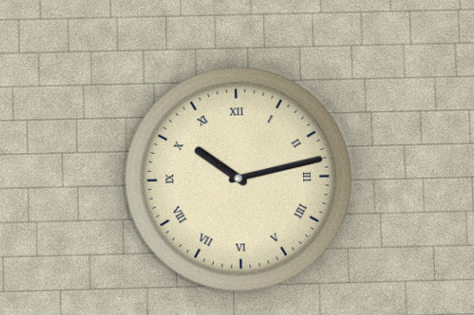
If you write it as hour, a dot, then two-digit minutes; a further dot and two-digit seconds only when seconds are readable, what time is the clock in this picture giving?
10.13
